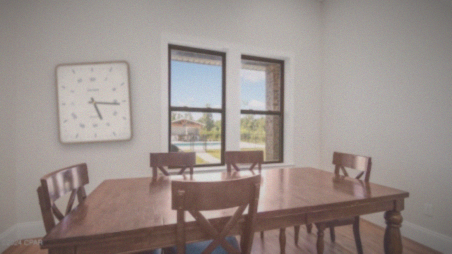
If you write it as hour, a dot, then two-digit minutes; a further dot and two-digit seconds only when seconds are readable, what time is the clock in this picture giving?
5.16
